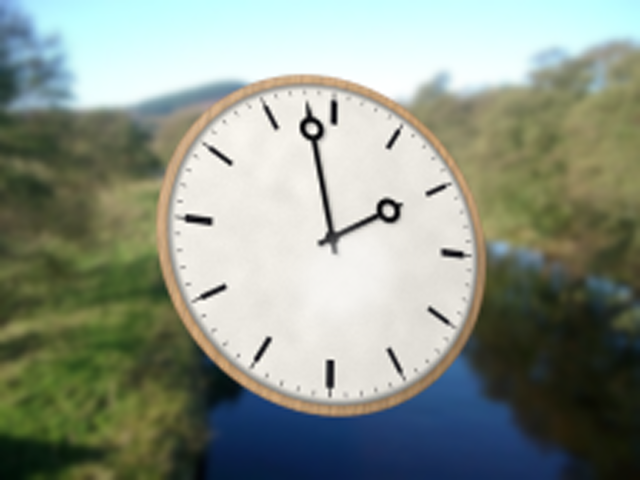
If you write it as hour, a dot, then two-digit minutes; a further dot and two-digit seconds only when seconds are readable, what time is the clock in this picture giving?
1.58
